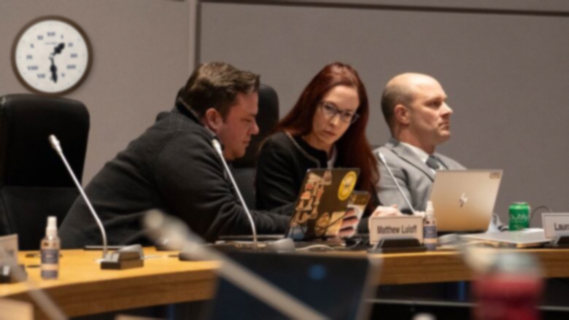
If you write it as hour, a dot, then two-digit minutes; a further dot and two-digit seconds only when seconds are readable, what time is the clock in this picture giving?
1.29
